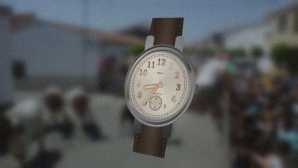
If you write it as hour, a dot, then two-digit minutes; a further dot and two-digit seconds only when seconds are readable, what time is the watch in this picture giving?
8.36
